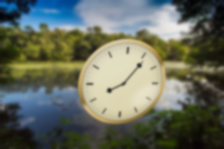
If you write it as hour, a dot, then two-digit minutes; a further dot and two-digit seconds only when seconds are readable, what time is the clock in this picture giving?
8.06
